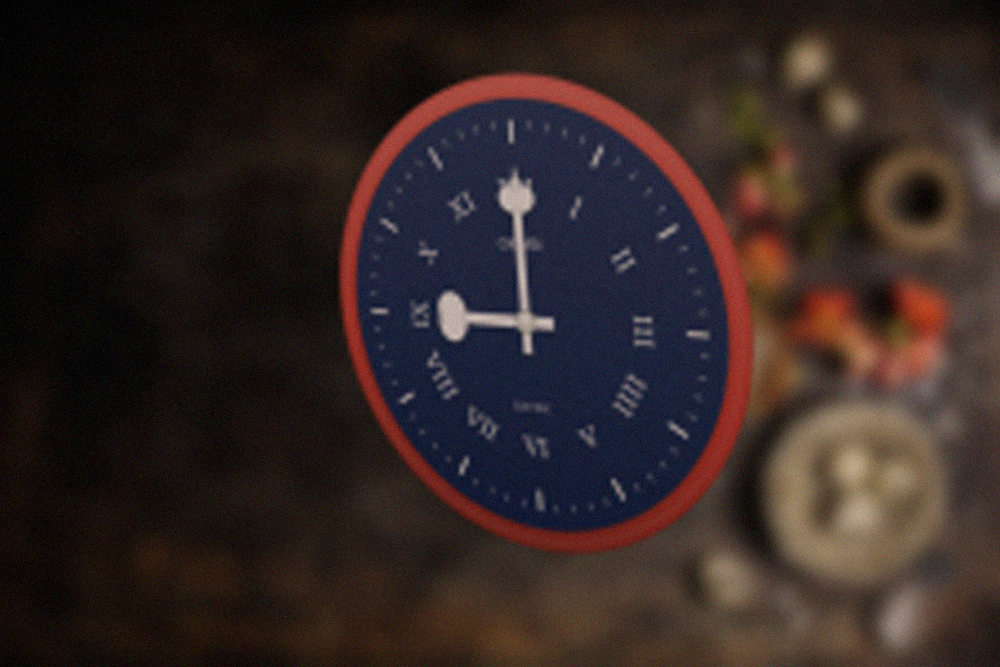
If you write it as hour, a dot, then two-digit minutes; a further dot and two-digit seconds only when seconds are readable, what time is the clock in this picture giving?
9.00
